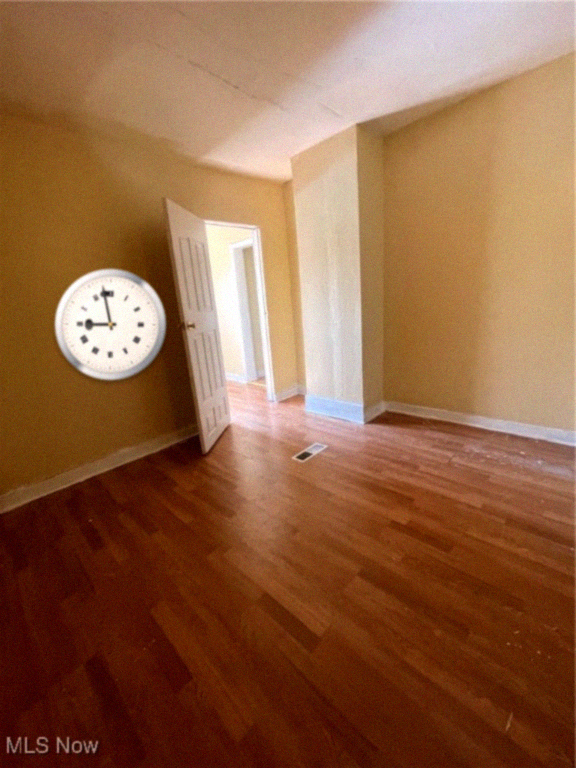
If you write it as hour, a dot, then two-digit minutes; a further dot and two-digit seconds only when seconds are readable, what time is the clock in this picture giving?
8.58
